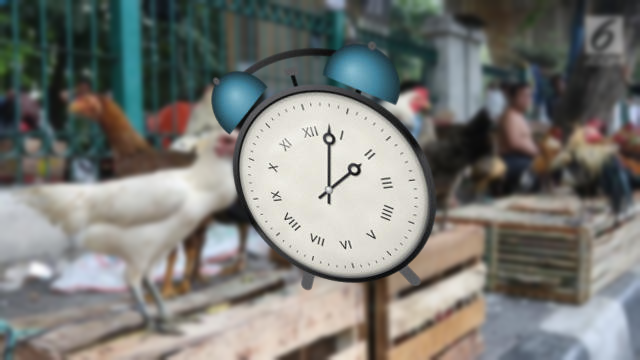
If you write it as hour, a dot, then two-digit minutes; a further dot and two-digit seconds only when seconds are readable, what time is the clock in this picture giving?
2.03
